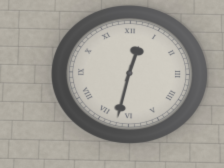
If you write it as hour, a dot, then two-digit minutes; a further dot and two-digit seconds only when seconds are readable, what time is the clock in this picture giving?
12.32
